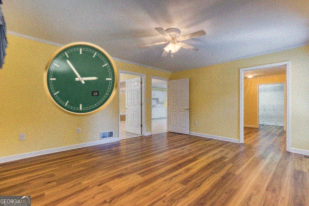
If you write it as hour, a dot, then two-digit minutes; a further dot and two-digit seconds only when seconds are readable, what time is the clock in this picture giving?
2.54
